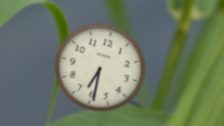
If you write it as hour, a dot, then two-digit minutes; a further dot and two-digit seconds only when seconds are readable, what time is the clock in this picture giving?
6.29
